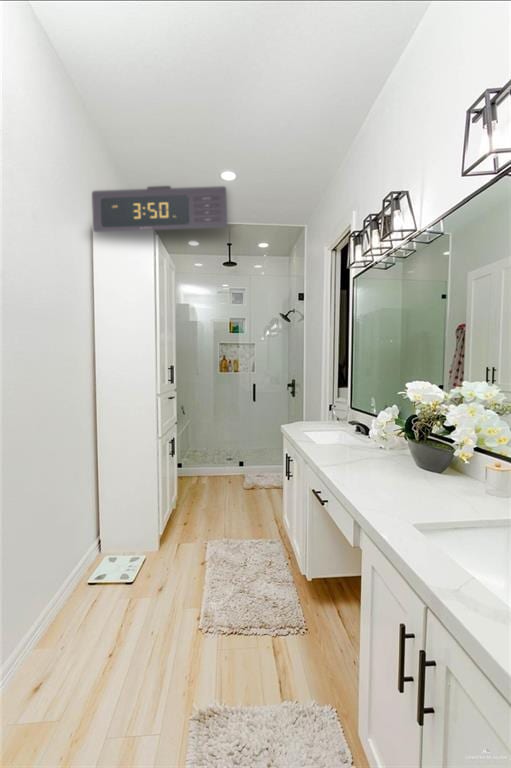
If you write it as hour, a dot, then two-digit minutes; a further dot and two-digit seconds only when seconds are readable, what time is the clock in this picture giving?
3.50
